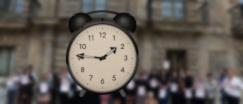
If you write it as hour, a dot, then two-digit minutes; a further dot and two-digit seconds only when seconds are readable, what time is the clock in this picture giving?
1.46
